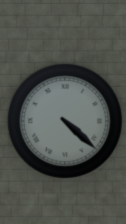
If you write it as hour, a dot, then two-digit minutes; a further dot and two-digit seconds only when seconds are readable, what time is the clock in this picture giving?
4.22
